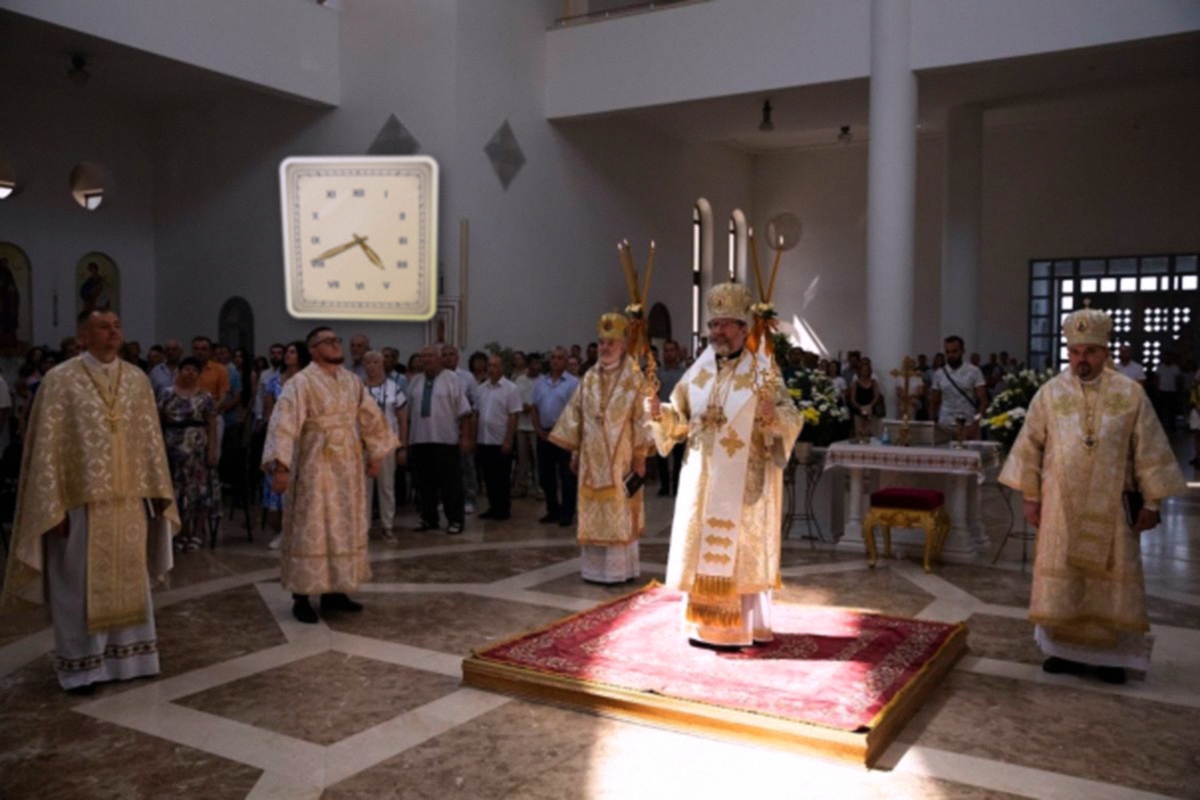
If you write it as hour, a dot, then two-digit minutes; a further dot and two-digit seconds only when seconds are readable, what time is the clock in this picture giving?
4.41
